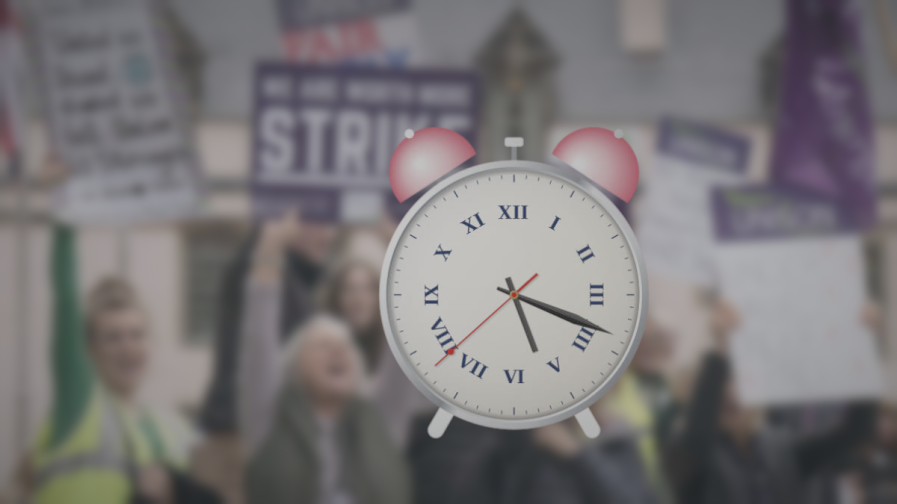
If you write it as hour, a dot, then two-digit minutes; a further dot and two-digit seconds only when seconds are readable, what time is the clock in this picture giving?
5.18.38
